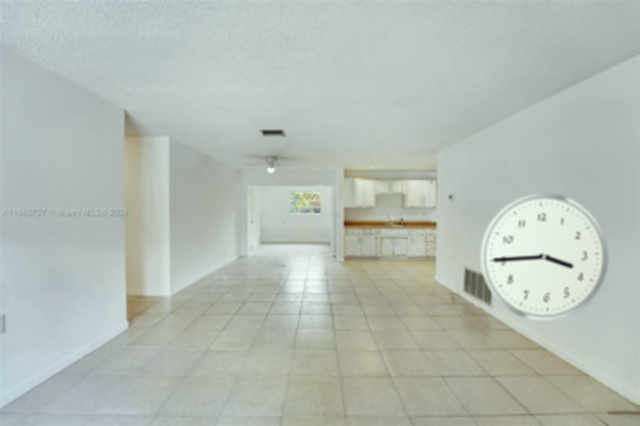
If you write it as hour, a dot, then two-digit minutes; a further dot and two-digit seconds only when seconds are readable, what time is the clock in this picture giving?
3.45
